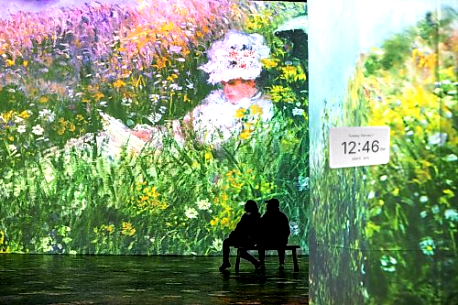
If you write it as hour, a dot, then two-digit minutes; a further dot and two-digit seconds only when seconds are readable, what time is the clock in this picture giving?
12.46
